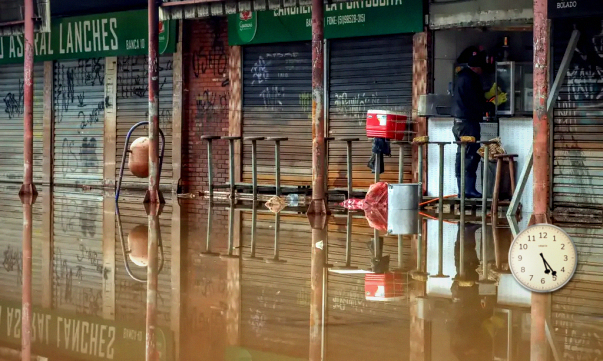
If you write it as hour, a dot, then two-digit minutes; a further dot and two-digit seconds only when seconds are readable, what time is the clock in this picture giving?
5.24
